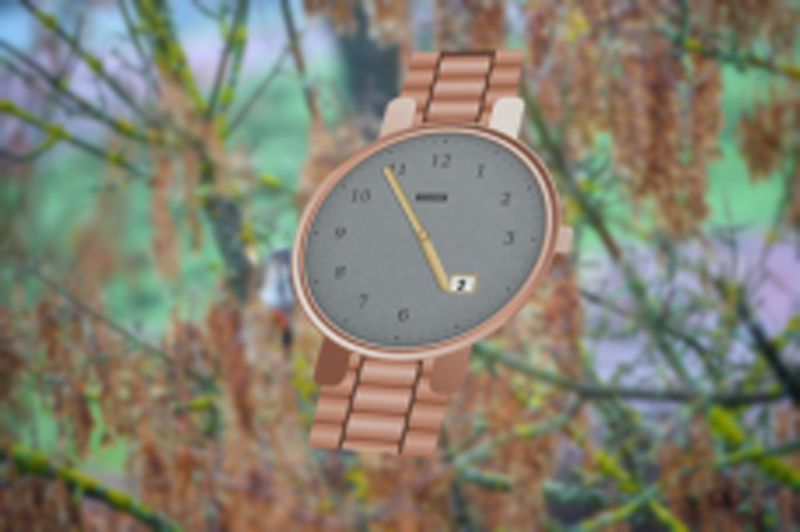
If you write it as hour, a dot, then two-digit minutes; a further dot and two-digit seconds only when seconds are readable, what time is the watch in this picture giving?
4.54
